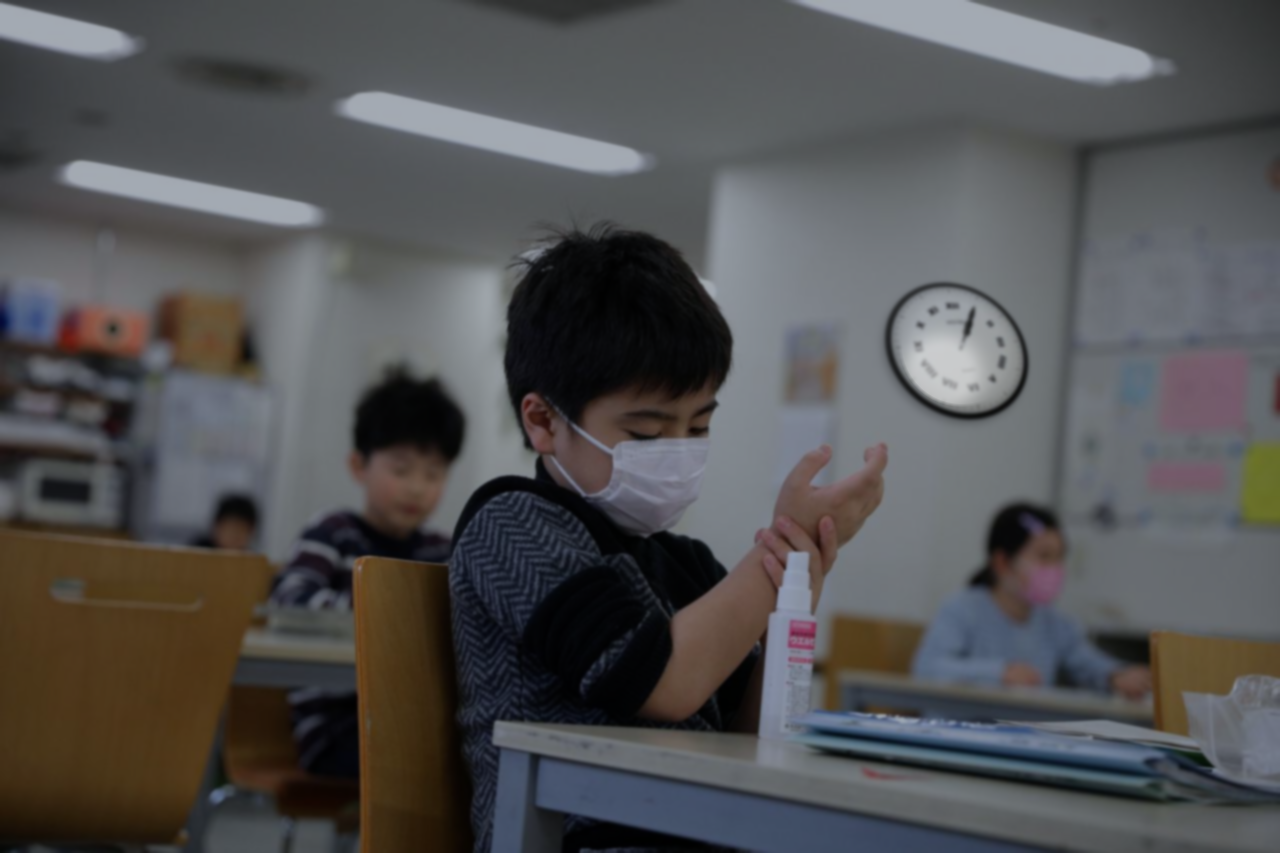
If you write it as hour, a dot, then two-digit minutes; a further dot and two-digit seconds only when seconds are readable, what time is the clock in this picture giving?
1.05
